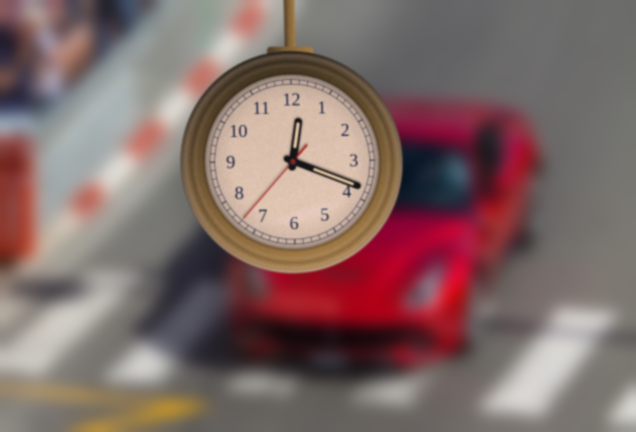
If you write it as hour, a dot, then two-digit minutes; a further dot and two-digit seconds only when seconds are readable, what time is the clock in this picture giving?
12.18.37
